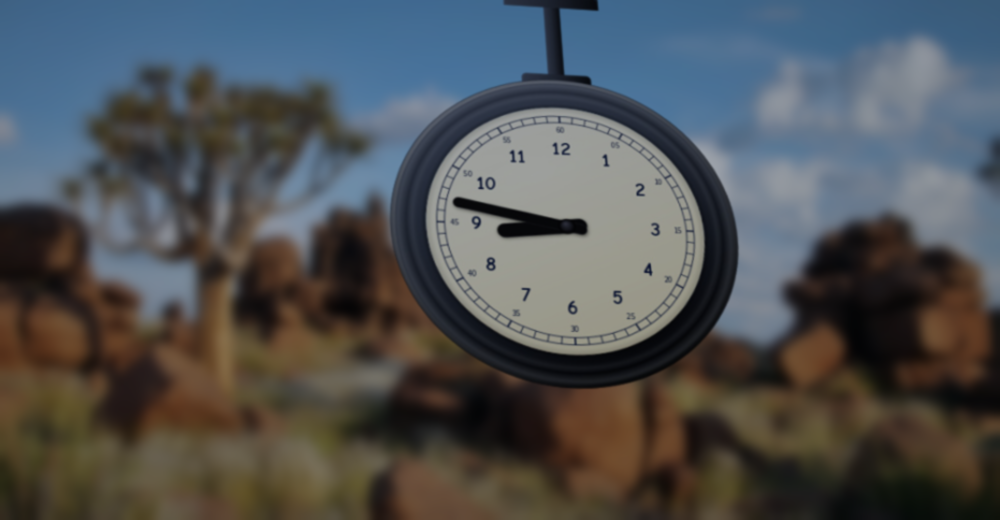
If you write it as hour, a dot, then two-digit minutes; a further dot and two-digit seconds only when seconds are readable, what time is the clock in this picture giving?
8.47
